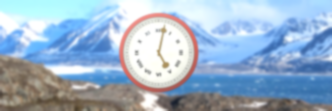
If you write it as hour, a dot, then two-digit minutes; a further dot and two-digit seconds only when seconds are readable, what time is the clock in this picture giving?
5.02
